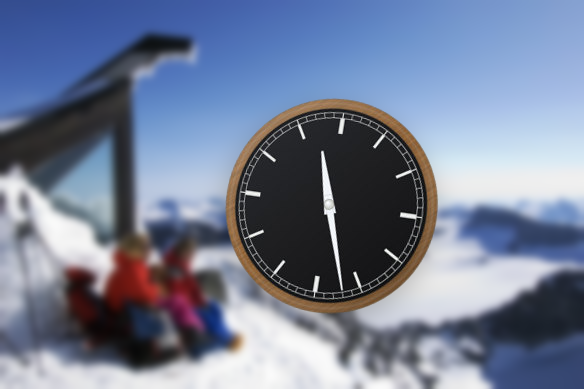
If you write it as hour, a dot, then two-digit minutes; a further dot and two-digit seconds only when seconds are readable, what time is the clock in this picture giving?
11.27
